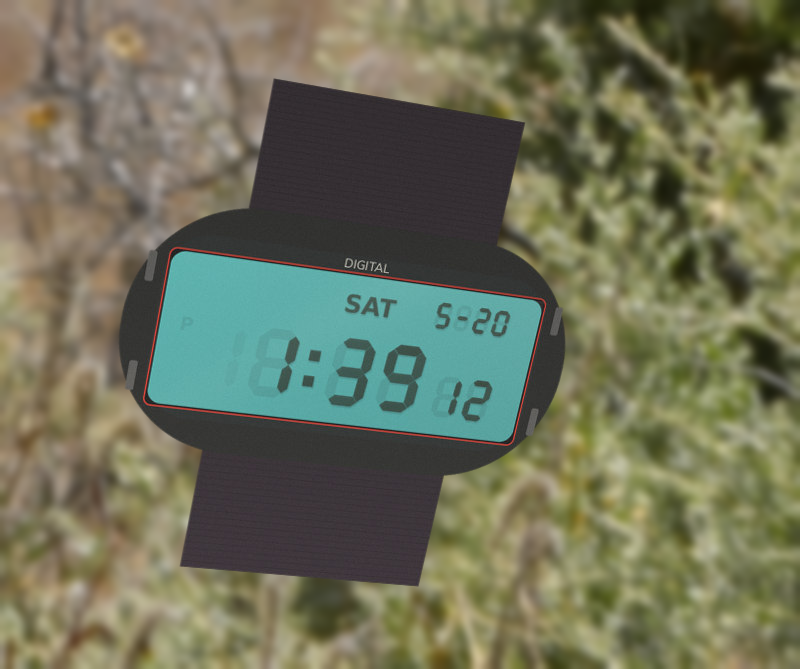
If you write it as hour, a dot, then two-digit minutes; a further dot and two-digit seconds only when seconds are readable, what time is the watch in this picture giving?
1.39.12
